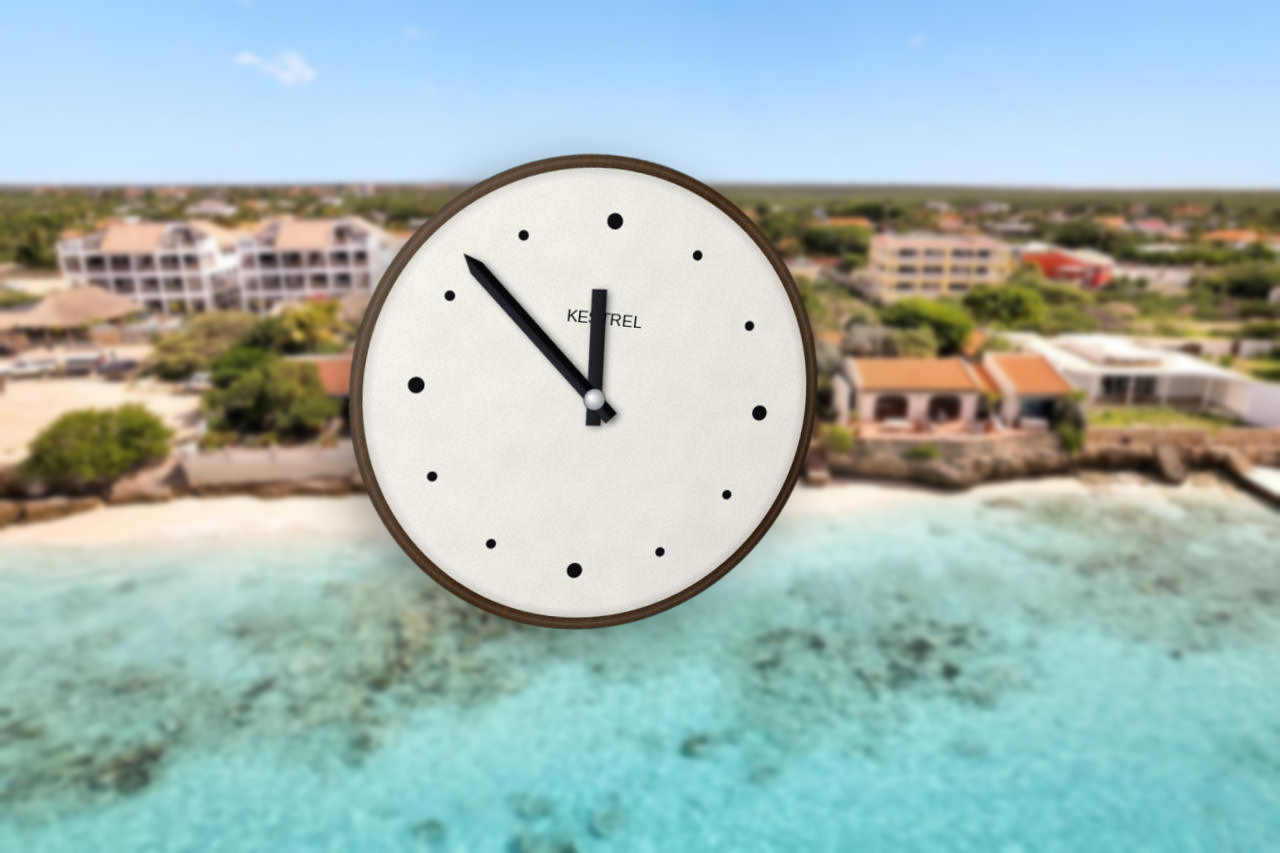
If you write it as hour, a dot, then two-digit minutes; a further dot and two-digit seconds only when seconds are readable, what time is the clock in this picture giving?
11.52
